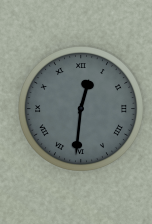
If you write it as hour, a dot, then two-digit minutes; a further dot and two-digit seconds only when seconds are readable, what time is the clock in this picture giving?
12.31
